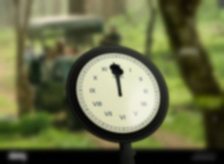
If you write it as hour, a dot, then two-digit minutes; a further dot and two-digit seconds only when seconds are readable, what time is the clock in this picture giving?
11.59
